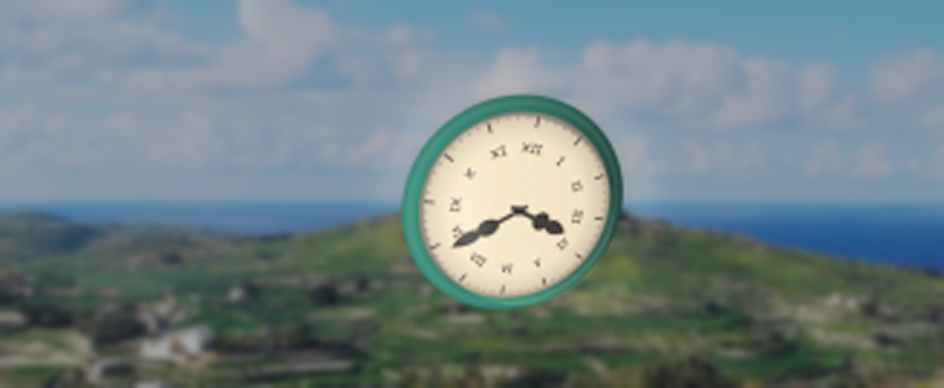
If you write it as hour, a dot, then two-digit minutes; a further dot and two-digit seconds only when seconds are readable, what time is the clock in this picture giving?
3.39
